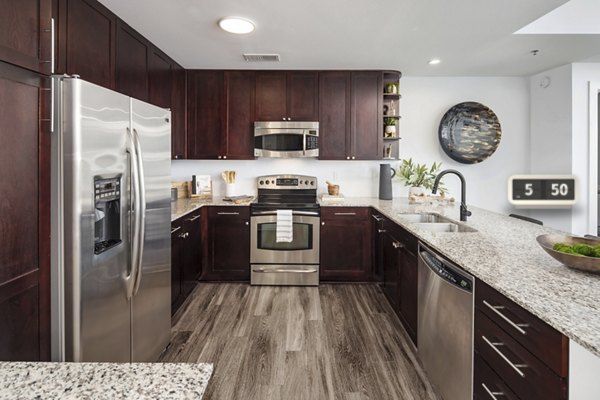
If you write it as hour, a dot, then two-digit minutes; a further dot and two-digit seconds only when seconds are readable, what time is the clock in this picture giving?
5.50
